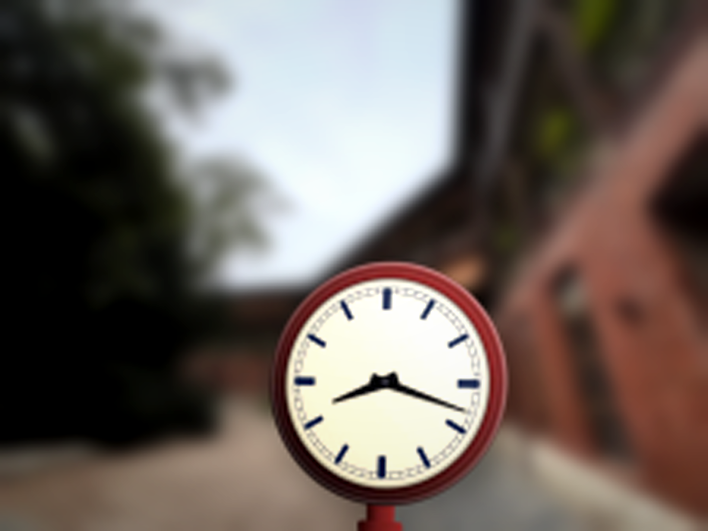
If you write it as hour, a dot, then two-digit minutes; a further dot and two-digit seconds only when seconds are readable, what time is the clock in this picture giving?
8.18
